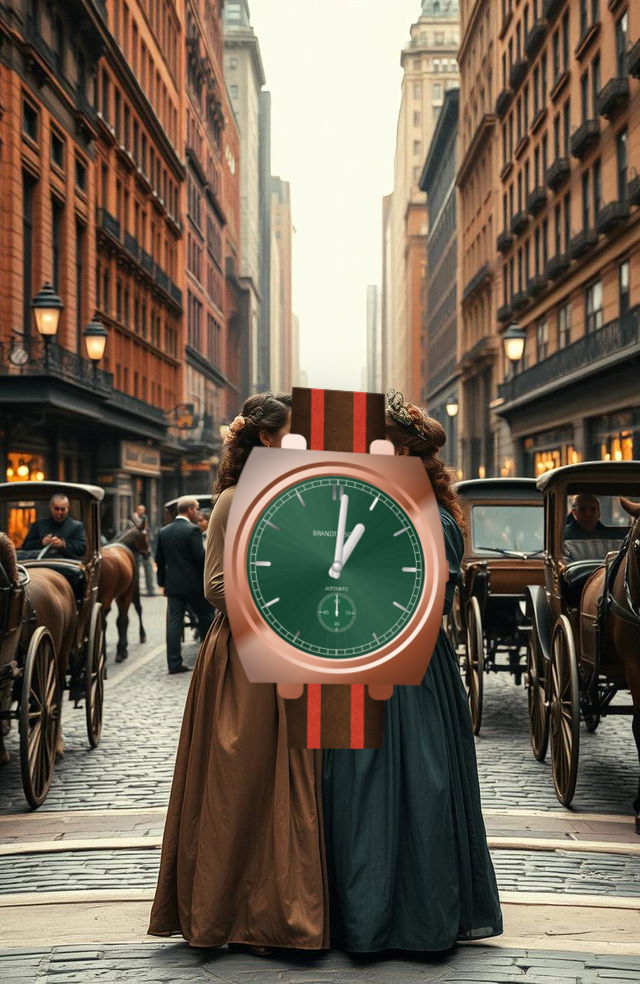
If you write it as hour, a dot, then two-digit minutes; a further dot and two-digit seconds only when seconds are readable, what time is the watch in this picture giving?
1.01
